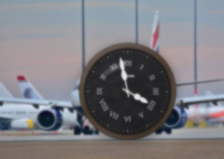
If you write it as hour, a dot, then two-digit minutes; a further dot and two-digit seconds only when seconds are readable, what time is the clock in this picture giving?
3.58
